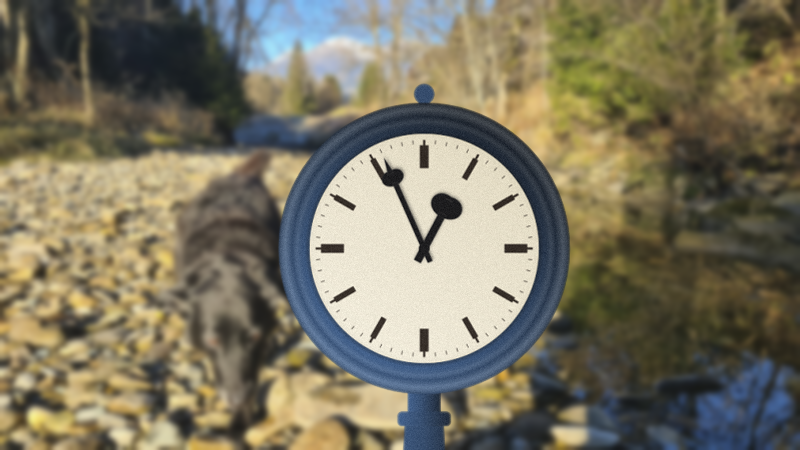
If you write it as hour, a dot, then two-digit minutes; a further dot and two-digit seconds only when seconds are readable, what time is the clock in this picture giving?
12.56
